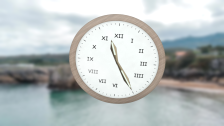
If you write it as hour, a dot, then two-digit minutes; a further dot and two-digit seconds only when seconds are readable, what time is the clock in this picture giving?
11.25
